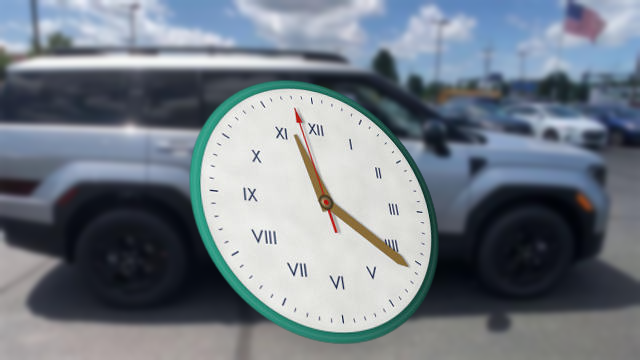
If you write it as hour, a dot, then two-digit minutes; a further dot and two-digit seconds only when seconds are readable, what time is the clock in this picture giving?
11.20.58
